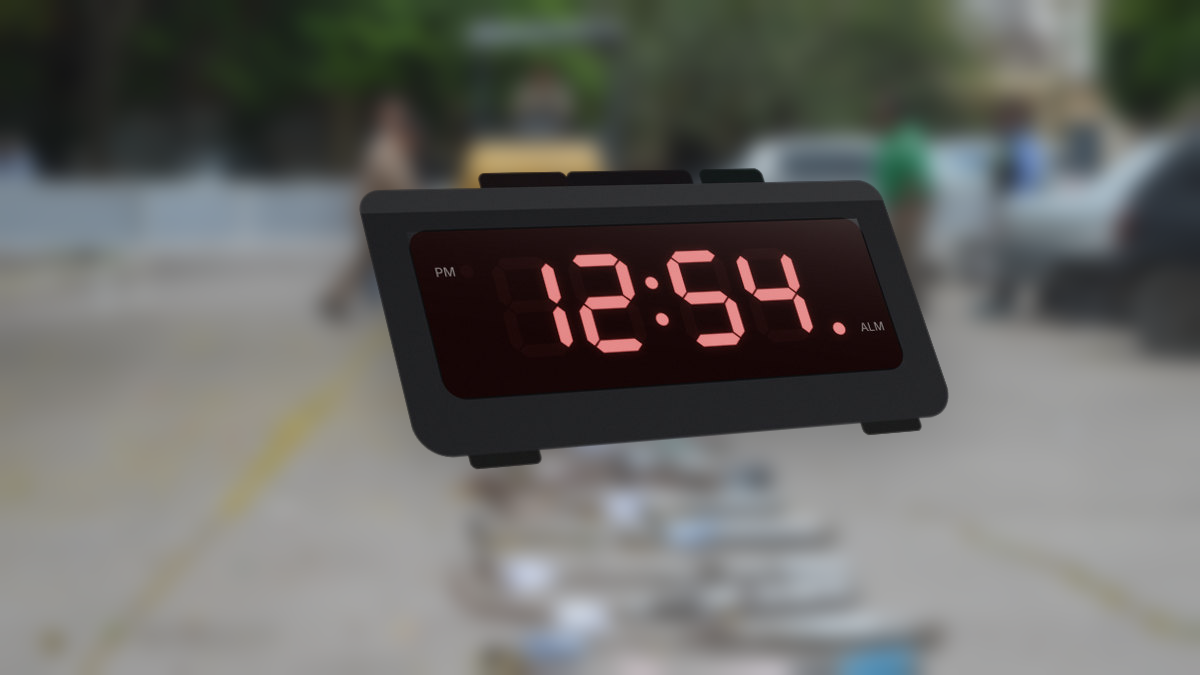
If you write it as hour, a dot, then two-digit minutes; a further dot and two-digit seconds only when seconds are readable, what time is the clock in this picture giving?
12.54
